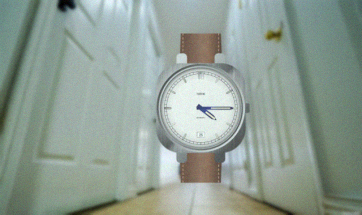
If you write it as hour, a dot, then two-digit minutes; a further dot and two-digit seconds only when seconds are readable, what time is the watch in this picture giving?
4.15
